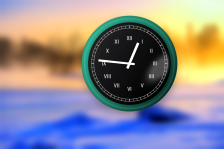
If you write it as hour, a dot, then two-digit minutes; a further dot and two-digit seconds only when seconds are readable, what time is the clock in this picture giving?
12.46
